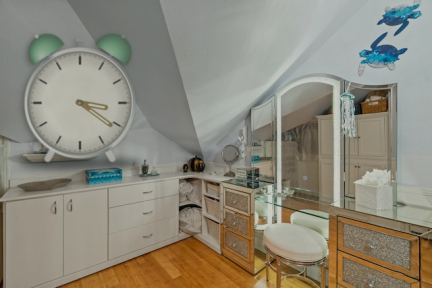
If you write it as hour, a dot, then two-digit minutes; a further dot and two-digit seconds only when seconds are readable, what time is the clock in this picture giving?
3.21
